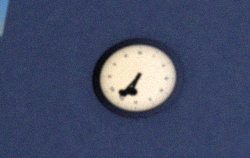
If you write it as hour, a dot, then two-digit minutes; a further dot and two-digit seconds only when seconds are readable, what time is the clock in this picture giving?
6.36
